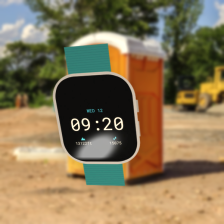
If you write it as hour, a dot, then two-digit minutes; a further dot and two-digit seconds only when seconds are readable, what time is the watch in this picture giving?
9.20
